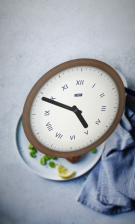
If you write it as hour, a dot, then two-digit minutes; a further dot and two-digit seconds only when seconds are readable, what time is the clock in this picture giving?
4.49
